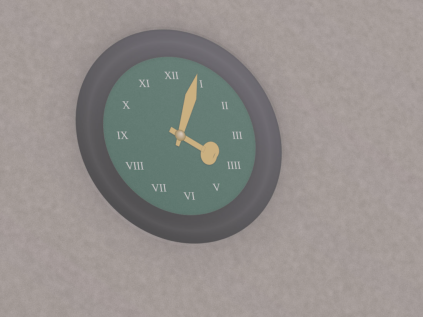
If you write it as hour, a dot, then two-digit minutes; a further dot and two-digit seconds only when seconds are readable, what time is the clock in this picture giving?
4.04
